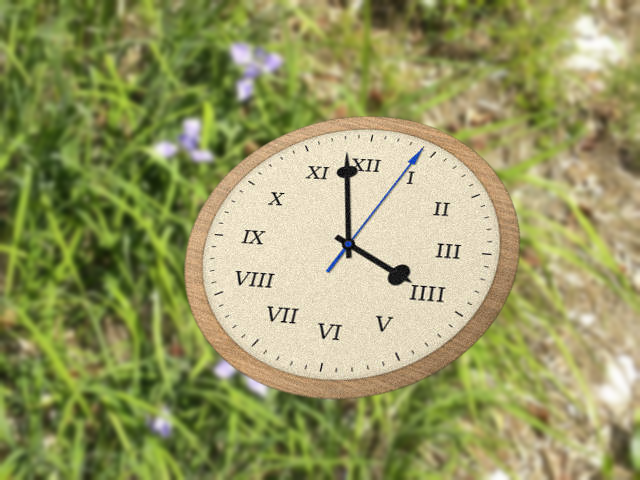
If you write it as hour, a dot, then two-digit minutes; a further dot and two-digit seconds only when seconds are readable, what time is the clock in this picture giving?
3.58.04
